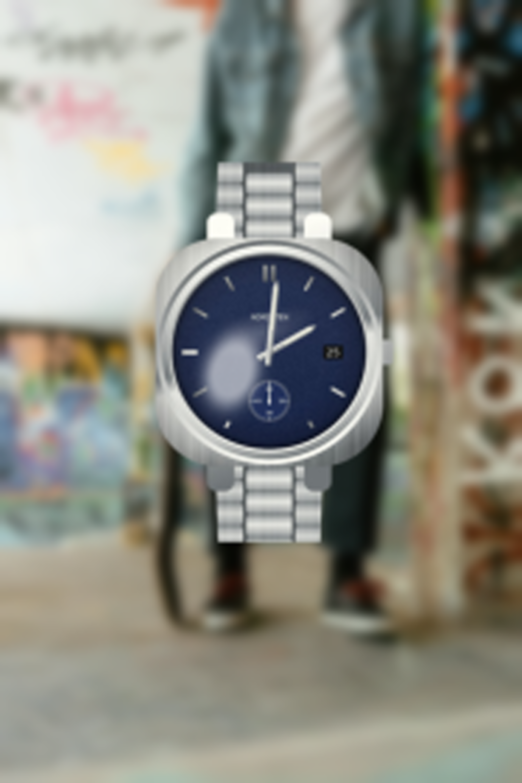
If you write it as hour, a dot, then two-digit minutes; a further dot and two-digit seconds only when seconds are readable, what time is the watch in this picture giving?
2.01
